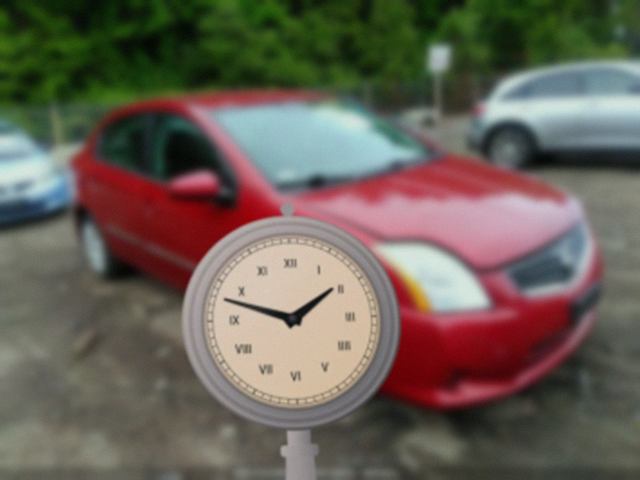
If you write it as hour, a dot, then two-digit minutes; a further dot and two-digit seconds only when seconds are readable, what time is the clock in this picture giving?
1.48
